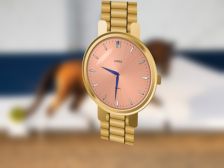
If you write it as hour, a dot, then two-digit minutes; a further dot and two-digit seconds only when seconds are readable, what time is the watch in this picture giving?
9.31
